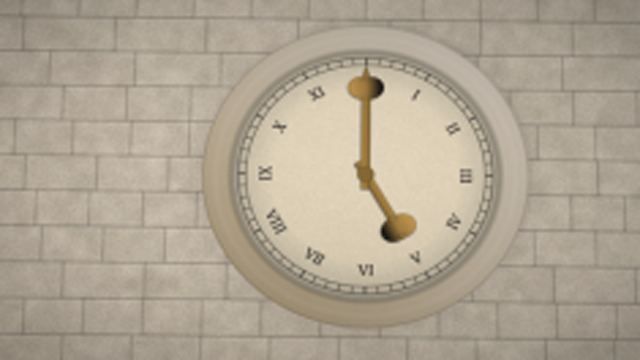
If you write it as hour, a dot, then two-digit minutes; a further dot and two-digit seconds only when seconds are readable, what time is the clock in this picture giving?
5.00
